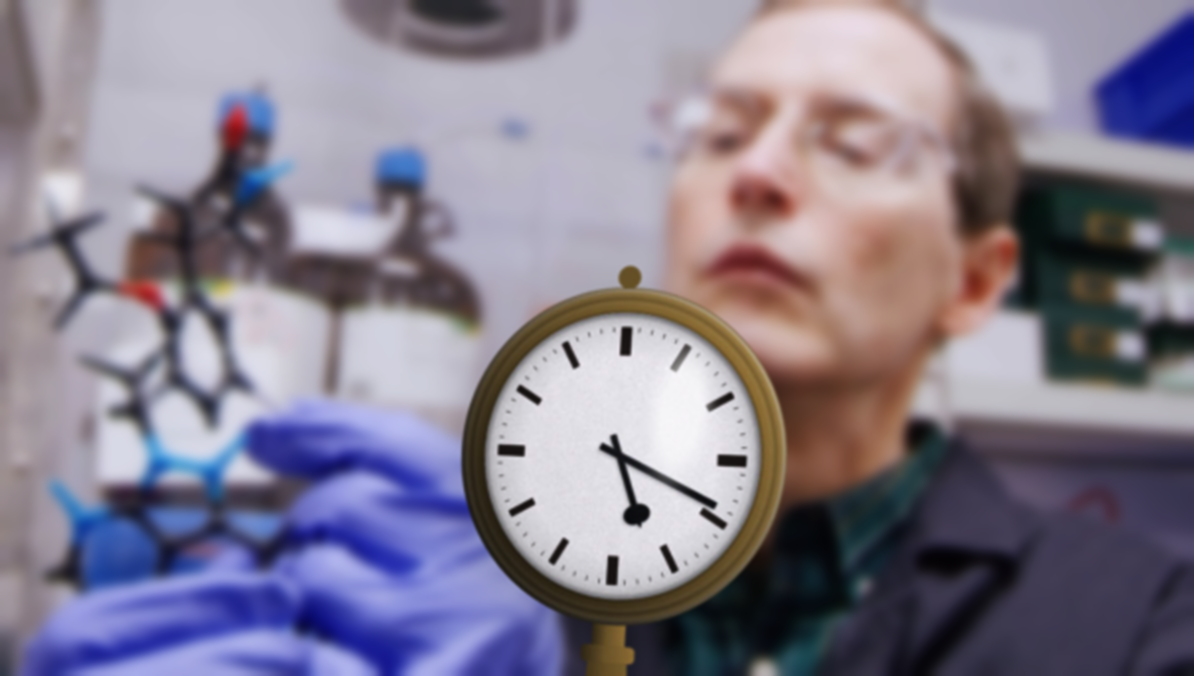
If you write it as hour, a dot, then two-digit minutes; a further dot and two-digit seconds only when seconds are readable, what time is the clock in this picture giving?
5.19
